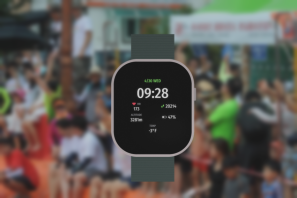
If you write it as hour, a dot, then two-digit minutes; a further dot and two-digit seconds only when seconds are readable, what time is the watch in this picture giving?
9.28
